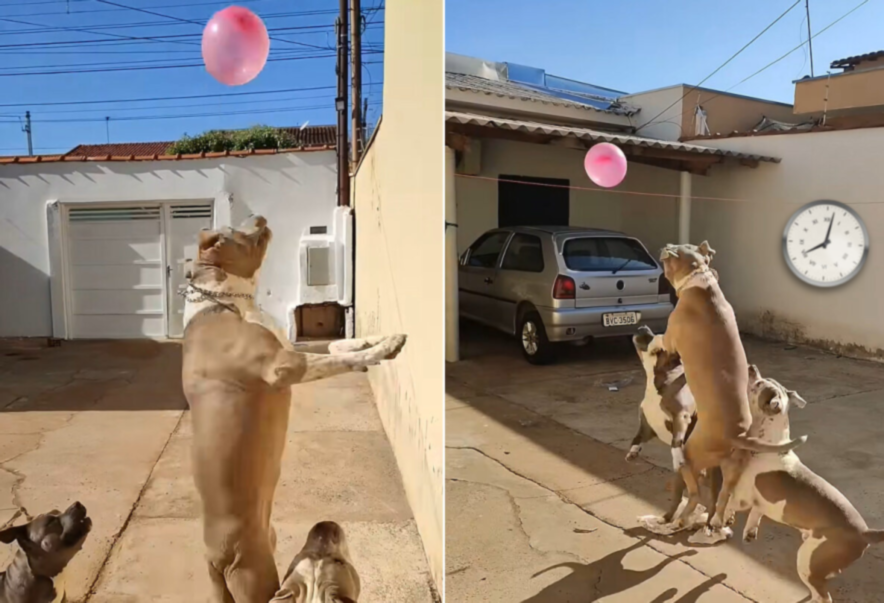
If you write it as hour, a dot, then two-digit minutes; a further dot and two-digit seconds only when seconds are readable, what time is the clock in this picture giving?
8.02
